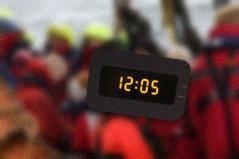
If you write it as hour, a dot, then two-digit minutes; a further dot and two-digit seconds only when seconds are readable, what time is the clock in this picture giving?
12.05
